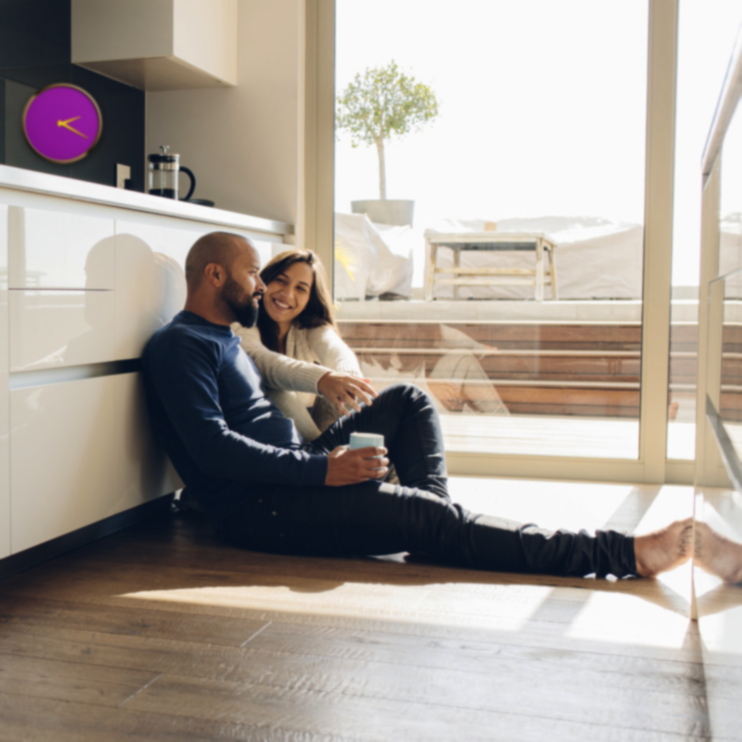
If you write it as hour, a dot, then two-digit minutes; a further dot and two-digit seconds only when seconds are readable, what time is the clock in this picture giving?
2.20
